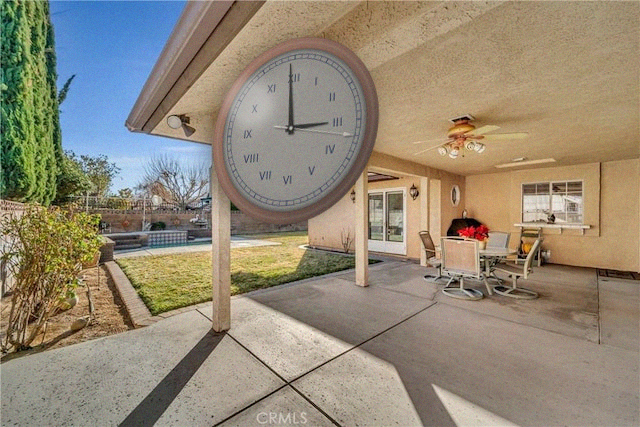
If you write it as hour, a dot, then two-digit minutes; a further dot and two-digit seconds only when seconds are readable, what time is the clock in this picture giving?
2.59.17
